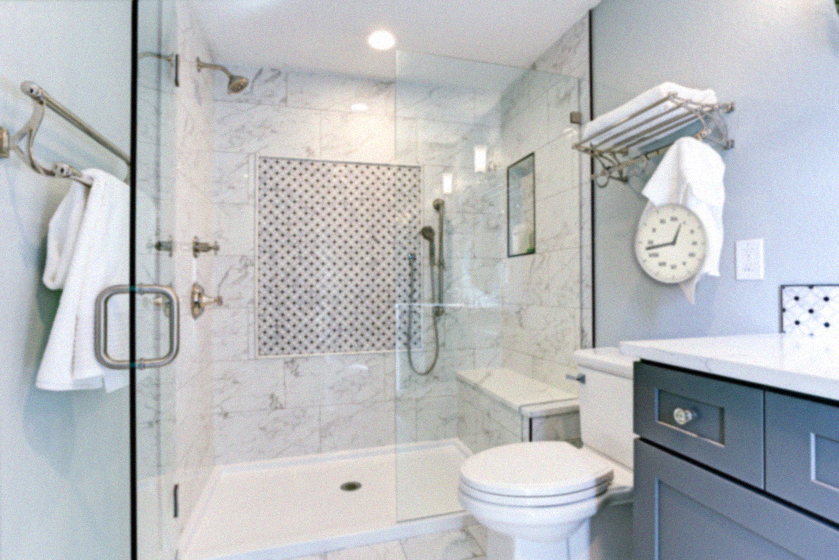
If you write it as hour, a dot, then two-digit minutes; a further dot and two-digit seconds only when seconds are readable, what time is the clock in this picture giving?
12.43
